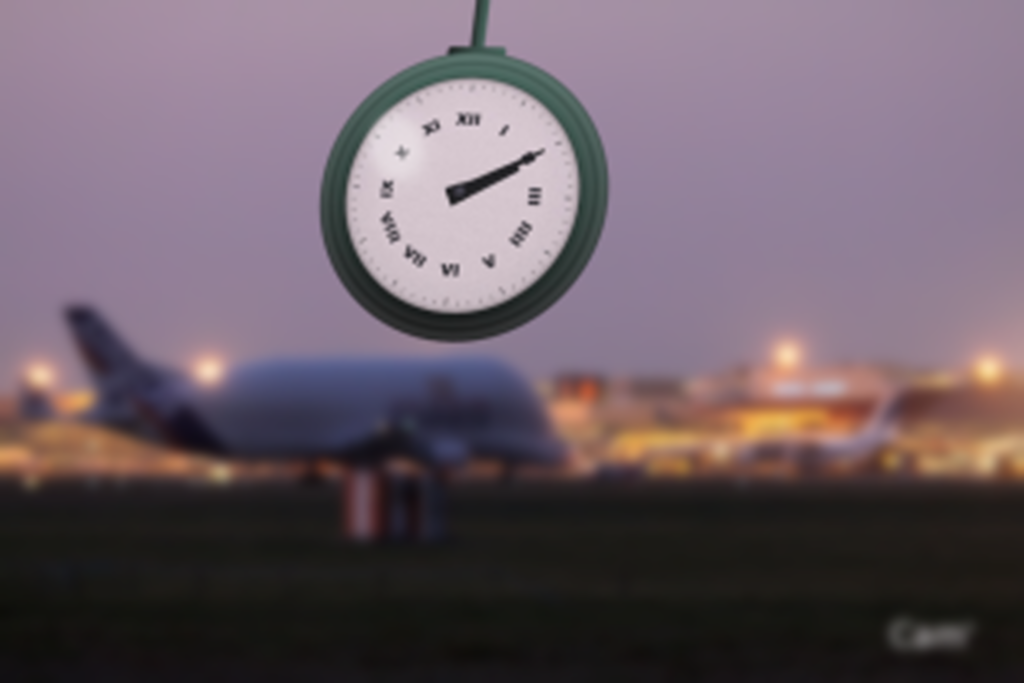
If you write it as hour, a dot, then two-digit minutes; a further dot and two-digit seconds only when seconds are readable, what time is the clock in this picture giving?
2.10
